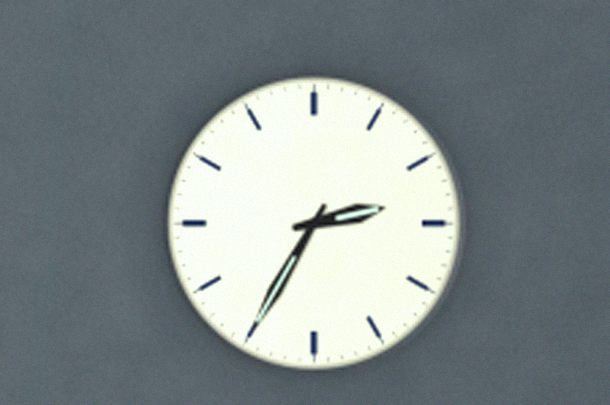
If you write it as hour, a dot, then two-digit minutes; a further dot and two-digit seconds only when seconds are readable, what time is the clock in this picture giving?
2.35
